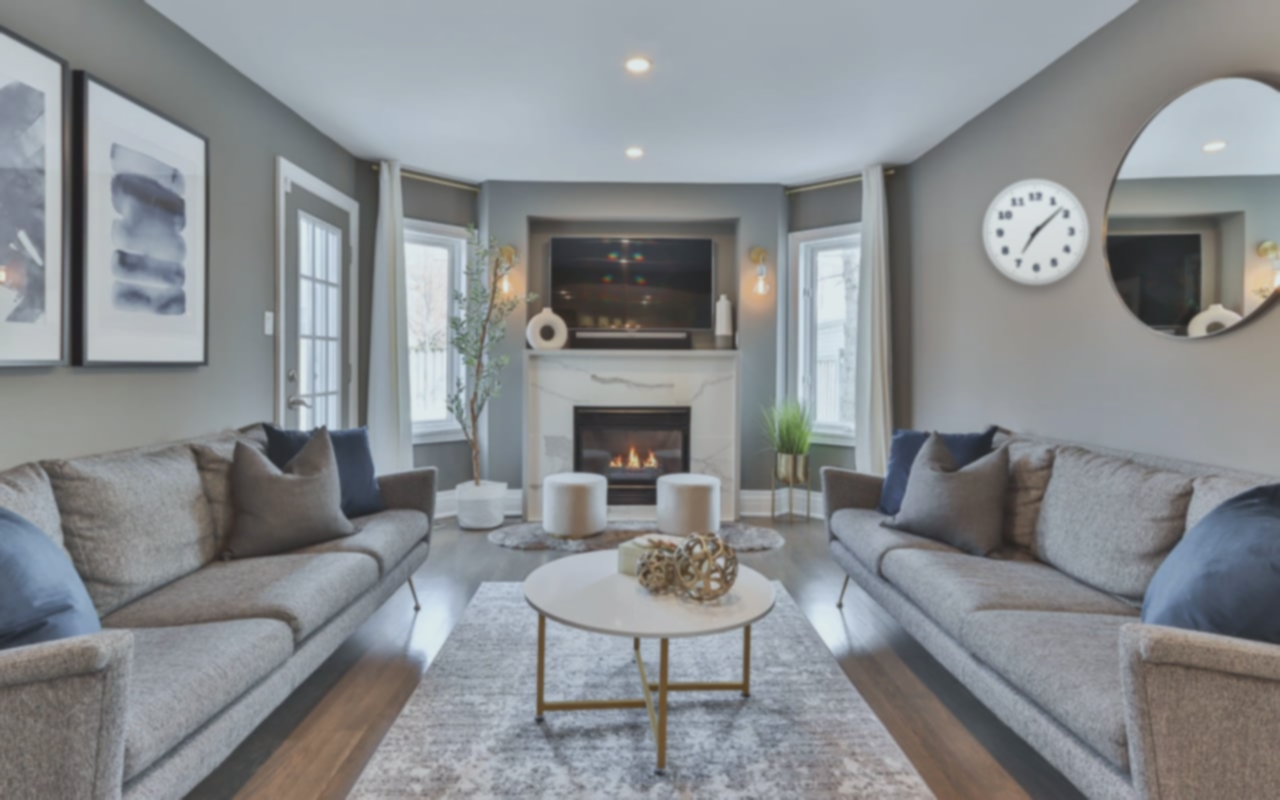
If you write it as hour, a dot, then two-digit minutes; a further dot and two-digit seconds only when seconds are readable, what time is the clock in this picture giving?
7.08
